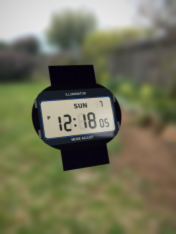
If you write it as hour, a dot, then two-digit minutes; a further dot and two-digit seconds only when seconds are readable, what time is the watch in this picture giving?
12.18.05
